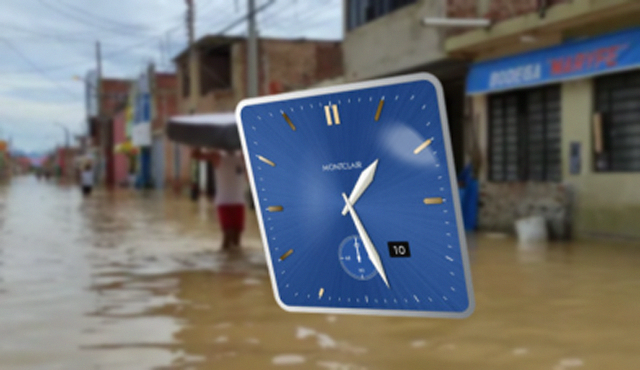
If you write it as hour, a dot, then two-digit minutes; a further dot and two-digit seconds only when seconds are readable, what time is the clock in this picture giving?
1.27
